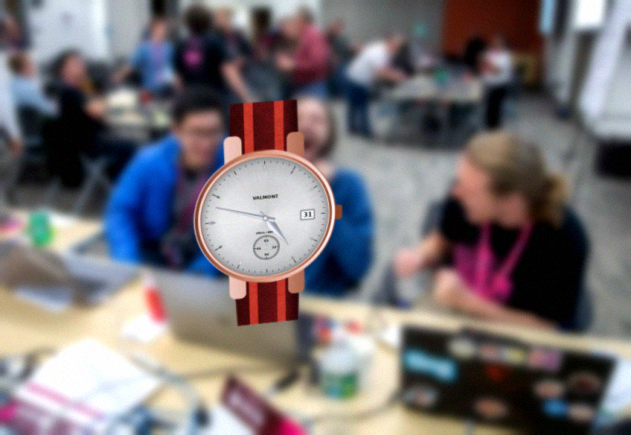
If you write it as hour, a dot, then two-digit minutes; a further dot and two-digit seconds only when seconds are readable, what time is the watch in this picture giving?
4.48
